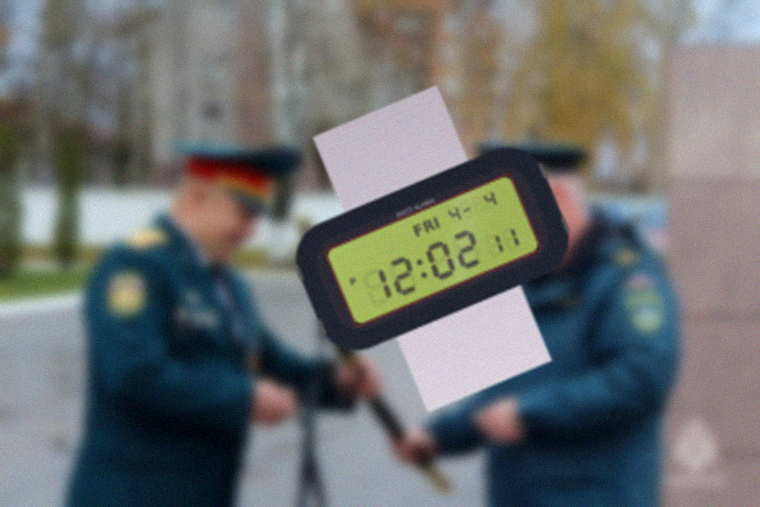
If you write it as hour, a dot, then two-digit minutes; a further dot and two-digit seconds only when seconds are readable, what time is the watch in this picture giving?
12.02.11
